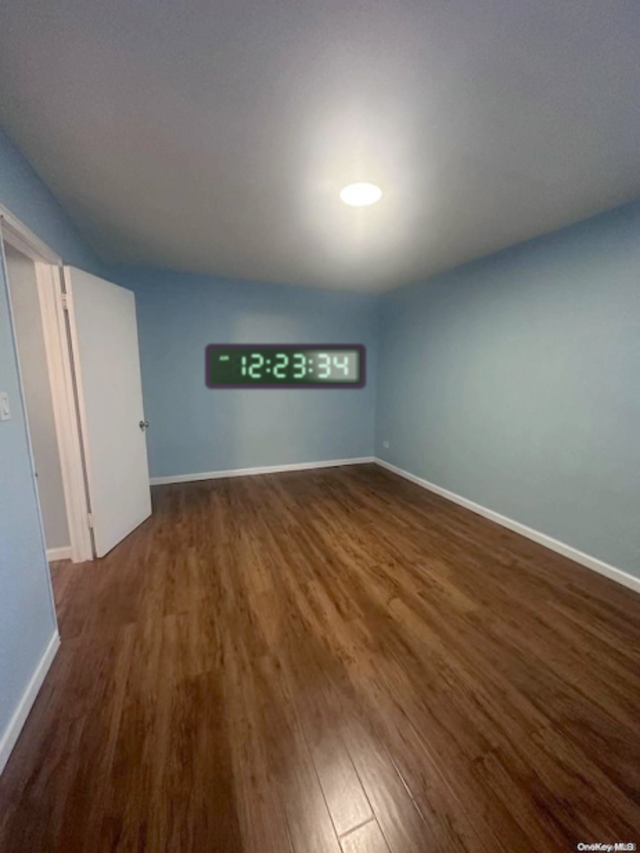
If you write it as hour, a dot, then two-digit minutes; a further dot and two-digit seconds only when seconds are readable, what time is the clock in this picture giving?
12.23.34
